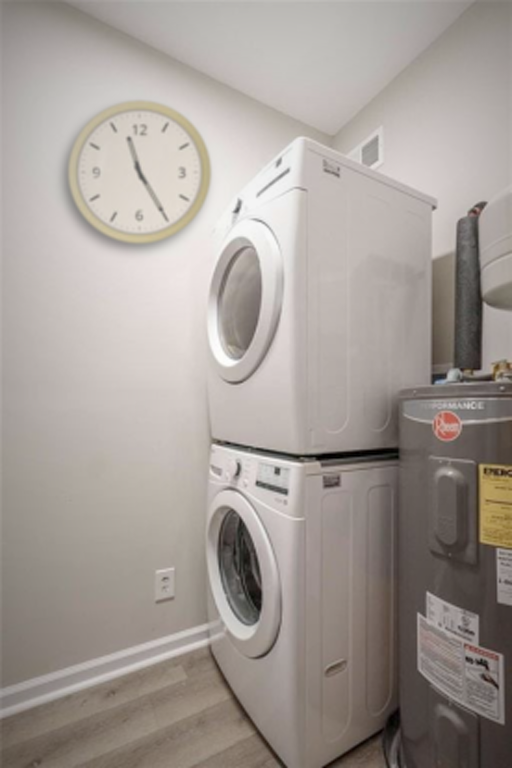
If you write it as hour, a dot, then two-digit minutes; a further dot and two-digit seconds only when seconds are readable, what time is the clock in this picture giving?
11.25
